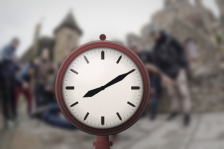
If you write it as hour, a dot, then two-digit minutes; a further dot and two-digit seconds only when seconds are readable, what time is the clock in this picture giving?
8.10
